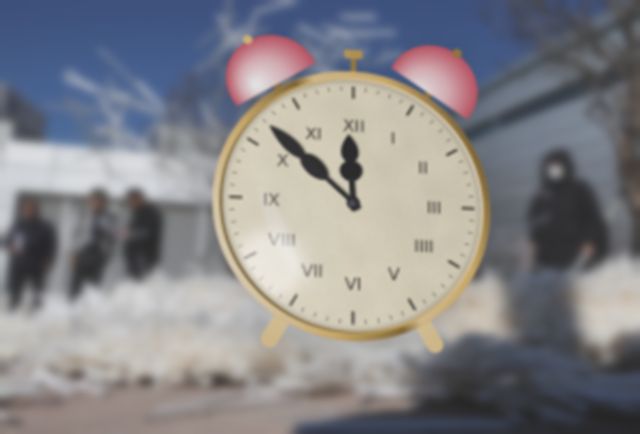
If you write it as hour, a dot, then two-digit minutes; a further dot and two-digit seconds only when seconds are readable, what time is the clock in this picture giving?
11.52
